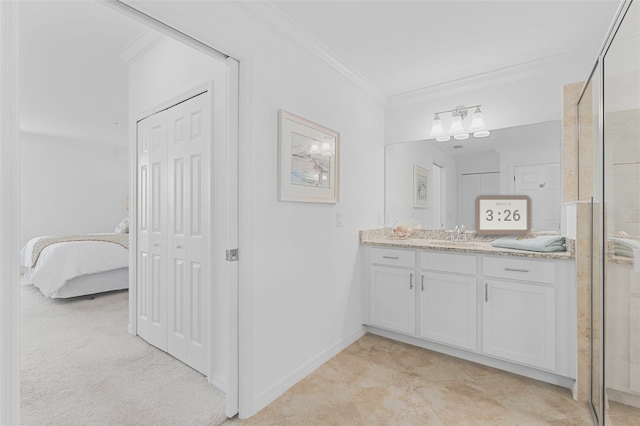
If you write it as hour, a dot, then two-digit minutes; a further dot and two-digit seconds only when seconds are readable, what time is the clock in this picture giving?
3.26
